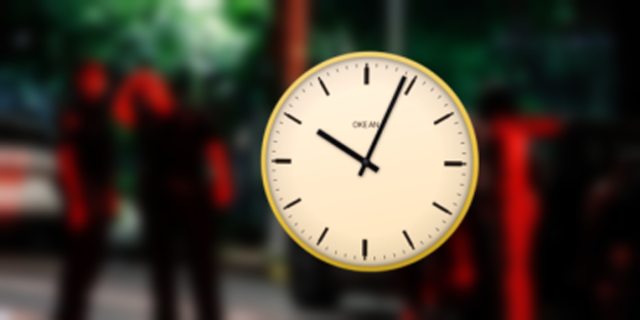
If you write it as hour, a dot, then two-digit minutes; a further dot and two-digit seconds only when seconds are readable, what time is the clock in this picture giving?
10.04
